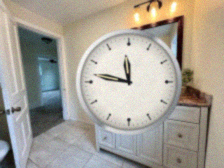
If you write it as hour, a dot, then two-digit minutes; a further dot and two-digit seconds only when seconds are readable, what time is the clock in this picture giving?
11.47
